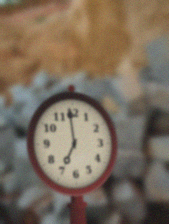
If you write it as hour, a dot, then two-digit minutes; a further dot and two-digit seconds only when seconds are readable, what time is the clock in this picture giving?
6.59
